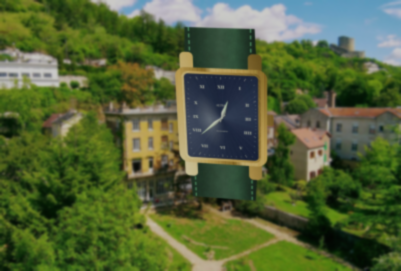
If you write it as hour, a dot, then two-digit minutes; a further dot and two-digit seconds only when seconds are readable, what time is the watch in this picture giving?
12.38
